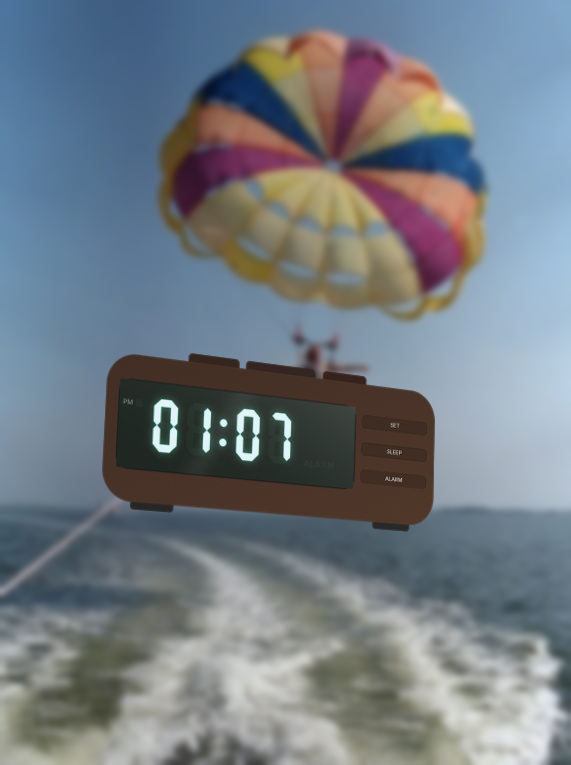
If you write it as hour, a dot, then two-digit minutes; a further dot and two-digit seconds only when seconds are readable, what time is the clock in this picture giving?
1.07
